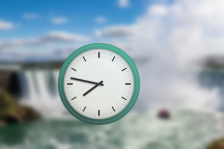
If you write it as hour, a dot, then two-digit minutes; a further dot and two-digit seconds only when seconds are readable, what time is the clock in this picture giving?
7.47
